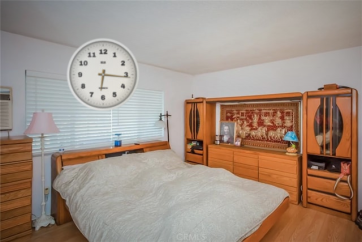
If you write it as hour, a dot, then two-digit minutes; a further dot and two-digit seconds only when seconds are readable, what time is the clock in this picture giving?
6.16
